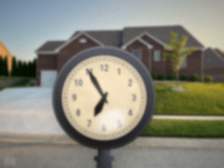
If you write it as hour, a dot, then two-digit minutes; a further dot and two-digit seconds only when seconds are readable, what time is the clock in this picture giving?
6.55
